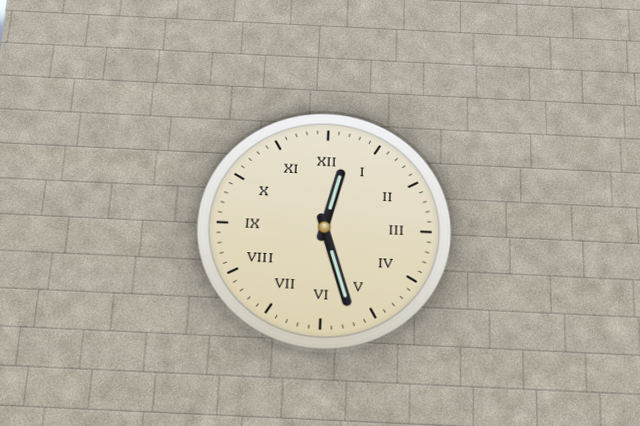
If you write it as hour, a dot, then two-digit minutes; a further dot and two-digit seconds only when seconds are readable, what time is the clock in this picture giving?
12.27
